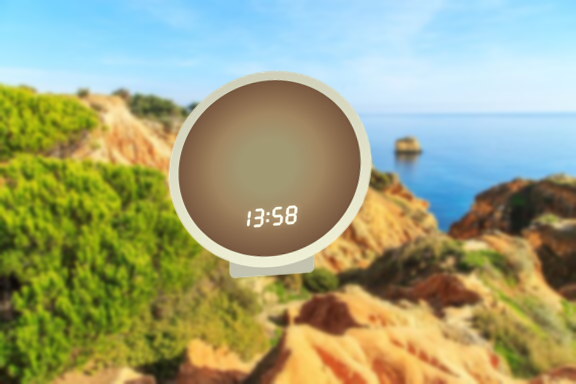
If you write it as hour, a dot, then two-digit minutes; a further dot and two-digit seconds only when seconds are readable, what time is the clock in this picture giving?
13.58
